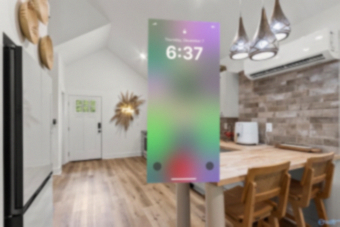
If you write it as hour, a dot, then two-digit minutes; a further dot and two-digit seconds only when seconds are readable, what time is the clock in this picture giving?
6.37
